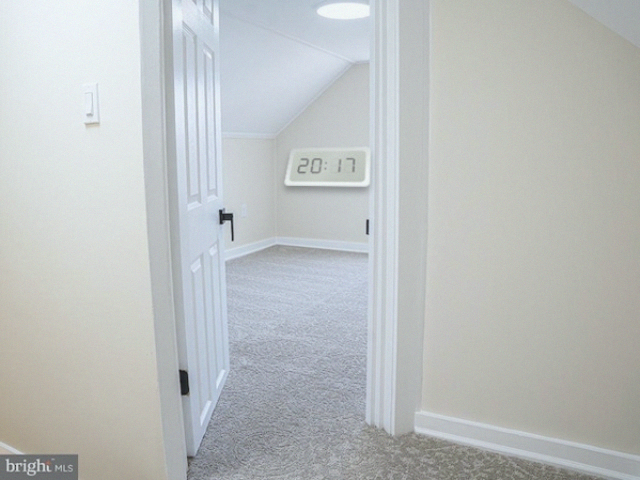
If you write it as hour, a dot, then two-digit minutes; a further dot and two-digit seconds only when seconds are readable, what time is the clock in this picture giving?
20.17
